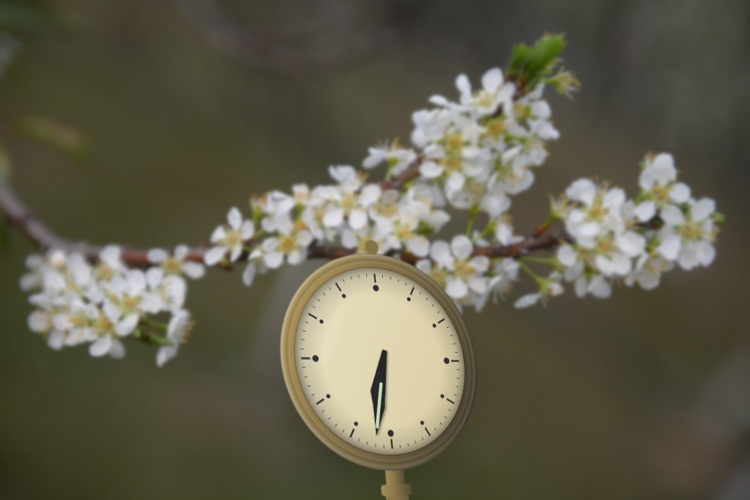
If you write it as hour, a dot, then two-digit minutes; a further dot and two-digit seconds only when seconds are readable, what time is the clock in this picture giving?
6.32
